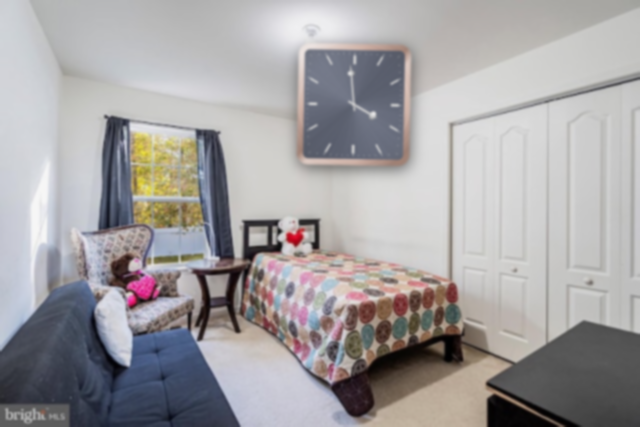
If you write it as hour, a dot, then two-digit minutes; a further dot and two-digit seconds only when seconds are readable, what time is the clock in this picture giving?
3.59
